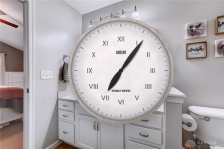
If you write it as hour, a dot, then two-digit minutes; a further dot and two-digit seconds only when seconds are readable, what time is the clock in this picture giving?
7.06
